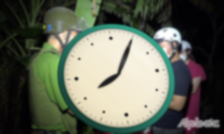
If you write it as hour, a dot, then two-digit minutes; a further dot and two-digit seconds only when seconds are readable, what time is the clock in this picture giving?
8.05
